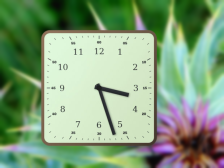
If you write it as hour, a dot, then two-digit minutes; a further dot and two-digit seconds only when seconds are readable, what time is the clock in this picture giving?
3.27
